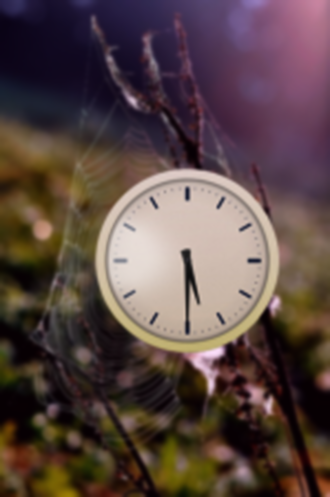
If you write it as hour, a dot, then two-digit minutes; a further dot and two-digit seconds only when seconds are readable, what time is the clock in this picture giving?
5.30
